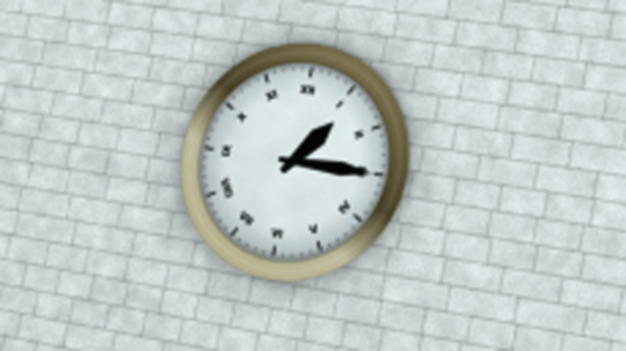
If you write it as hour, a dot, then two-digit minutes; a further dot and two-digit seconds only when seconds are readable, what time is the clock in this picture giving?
1.15
